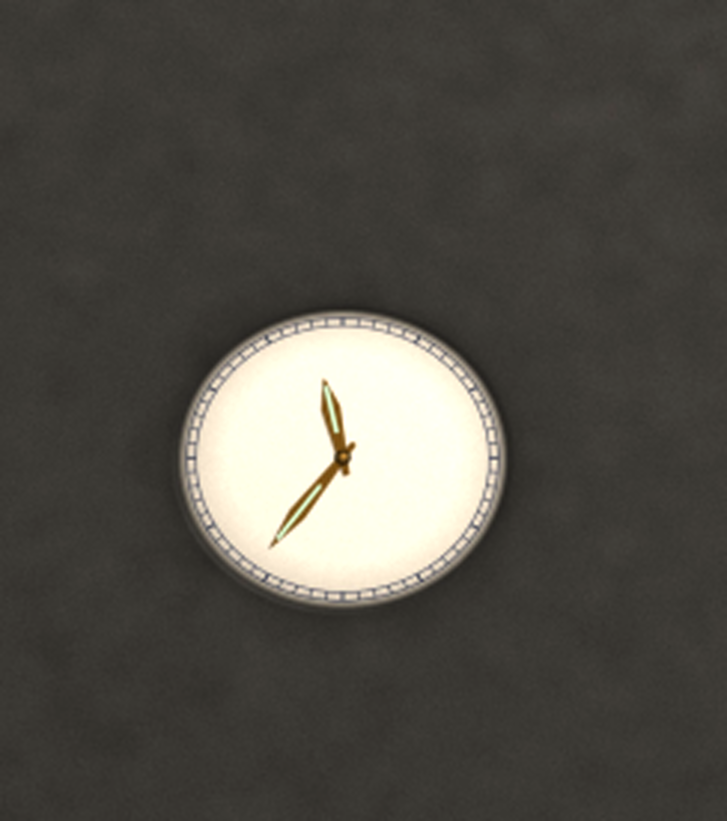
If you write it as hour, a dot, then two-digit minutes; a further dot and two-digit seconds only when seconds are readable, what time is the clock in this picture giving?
11.36
